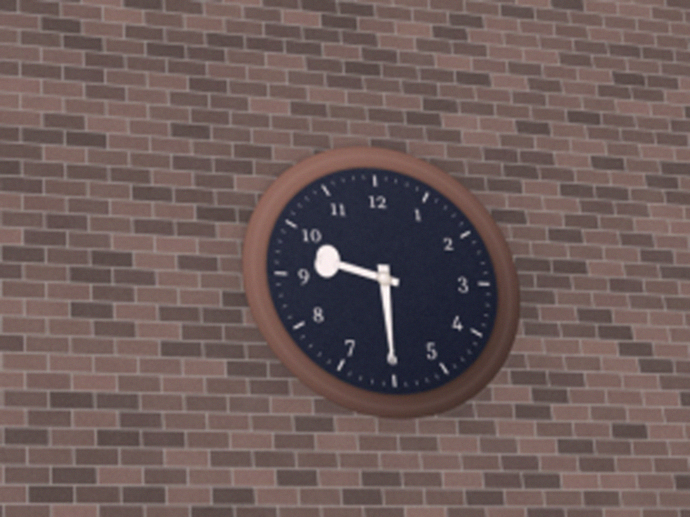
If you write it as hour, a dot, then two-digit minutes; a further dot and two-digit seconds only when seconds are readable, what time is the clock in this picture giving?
9.30
